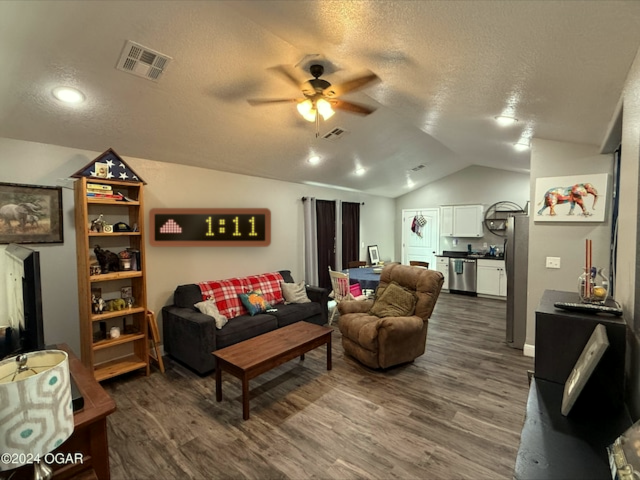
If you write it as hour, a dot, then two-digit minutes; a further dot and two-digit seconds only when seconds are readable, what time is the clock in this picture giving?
1.11
